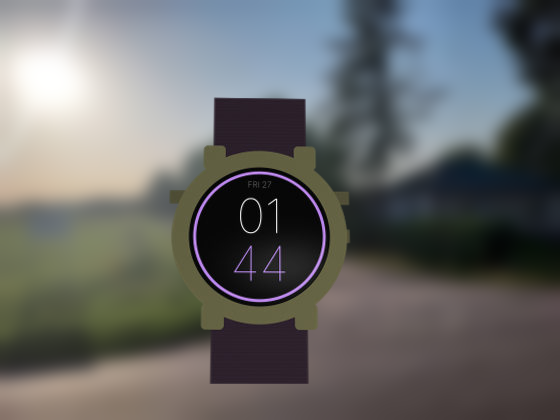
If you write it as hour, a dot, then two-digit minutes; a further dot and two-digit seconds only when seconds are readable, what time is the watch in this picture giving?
1.44
